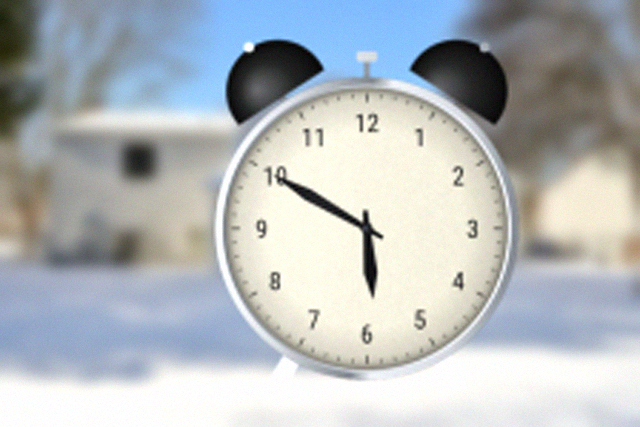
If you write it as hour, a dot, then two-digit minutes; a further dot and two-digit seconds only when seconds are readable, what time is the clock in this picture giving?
5.50
